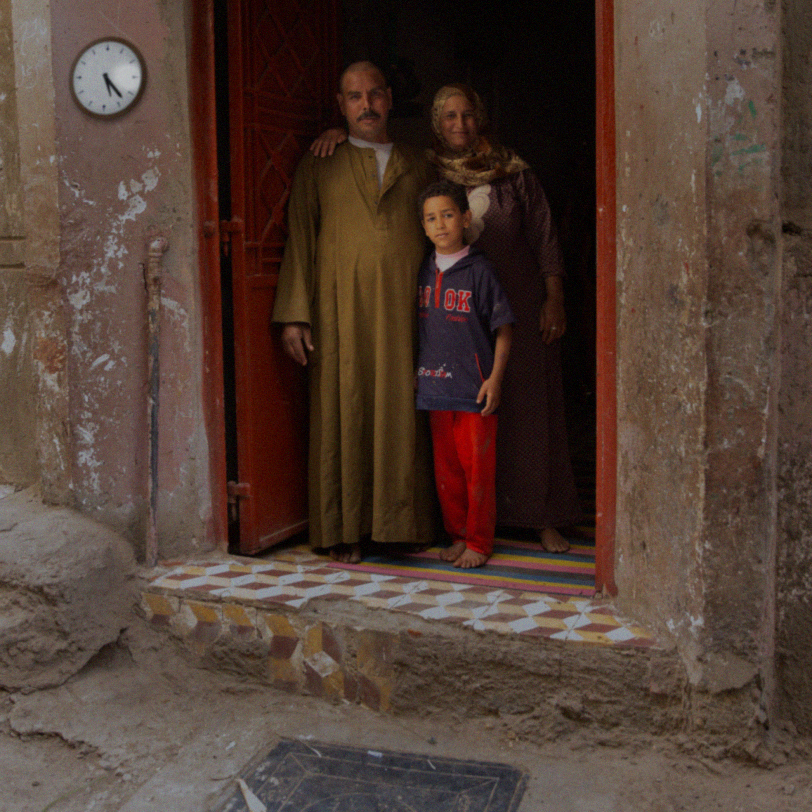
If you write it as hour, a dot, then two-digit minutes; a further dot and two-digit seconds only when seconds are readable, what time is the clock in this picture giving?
5.23
